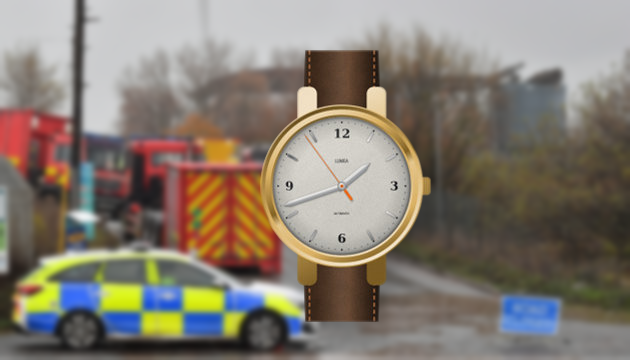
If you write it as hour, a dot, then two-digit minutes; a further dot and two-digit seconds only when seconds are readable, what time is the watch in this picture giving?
1.41.54
